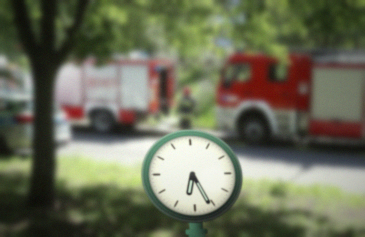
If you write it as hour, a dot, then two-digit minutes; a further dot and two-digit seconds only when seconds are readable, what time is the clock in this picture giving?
6.26
